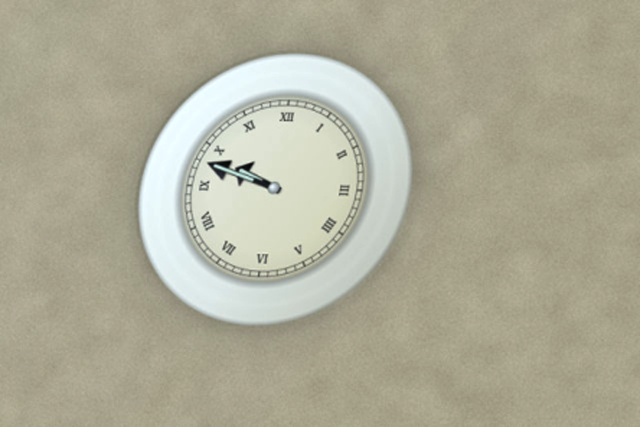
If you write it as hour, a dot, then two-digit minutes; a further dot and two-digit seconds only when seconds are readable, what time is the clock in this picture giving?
9.48
